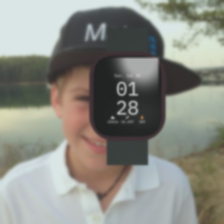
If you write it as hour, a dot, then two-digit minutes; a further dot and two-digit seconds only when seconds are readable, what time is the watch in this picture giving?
1.28
